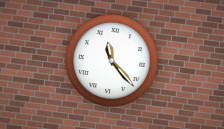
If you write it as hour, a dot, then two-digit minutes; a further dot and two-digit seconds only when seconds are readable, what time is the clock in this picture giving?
11.22
